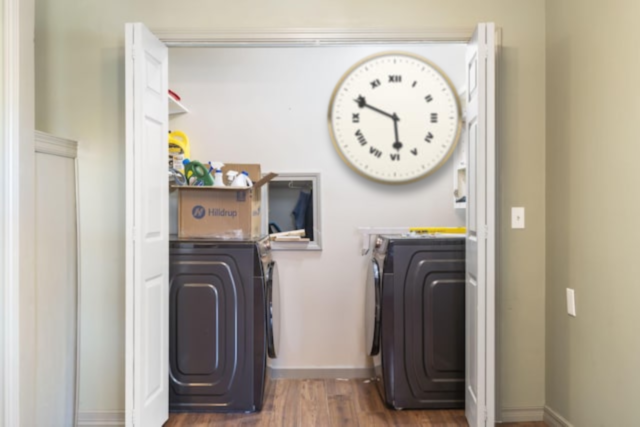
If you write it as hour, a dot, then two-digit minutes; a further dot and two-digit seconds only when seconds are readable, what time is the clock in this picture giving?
5.49
